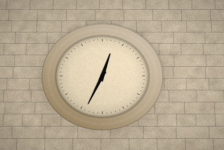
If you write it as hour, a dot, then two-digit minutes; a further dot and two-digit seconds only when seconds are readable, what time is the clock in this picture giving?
12.34
